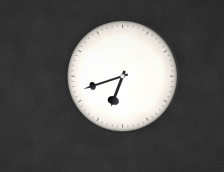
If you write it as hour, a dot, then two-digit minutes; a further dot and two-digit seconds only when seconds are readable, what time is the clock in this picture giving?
6.42
